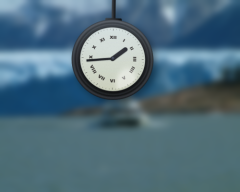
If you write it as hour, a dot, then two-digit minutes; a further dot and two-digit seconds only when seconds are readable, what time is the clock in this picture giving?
1.44
